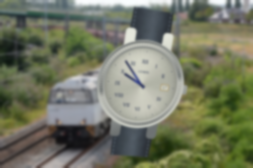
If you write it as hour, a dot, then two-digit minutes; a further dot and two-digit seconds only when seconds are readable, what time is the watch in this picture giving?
9.53
